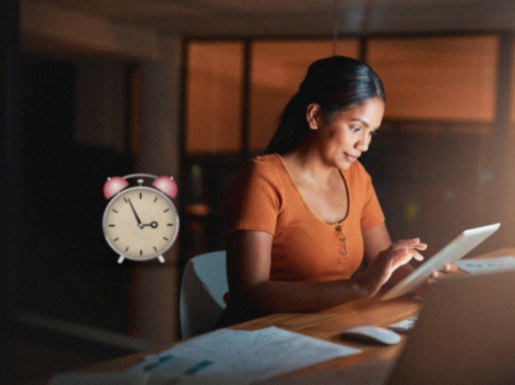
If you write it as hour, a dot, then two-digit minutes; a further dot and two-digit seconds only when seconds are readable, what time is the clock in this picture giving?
2.56
